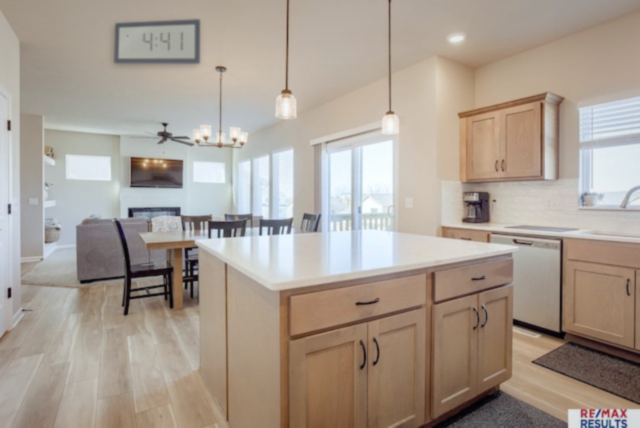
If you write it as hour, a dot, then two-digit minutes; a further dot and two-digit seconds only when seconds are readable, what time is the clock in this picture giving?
4.41
